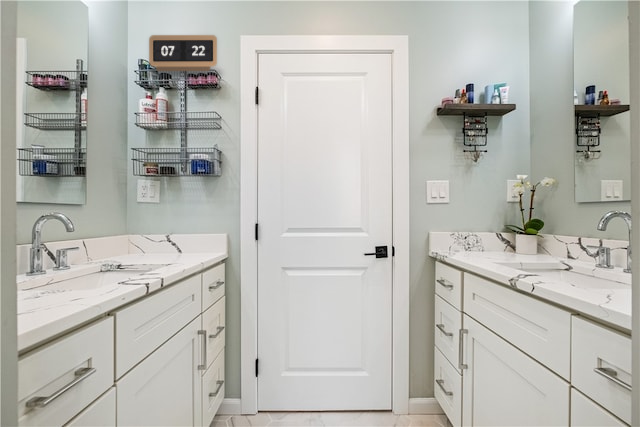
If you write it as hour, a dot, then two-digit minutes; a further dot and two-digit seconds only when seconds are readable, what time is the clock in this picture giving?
7.22
